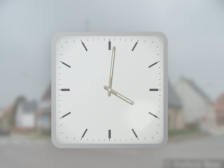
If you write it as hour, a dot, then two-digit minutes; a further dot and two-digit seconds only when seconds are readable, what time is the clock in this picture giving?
4.01
